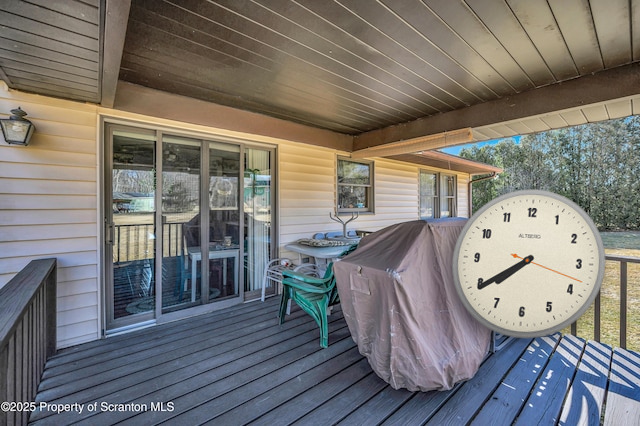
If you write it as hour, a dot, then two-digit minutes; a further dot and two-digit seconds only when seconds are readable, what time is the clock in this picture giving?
7.39.18
